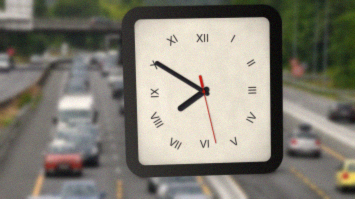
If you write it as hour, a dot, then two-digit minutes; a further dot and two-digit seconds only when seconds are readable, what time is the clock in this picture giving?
7.50.28
